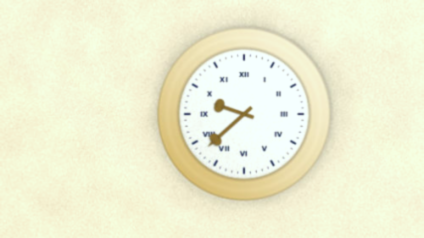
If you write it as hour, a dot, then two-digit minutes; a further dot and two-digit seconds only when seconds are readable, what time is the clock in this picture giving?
9.38
